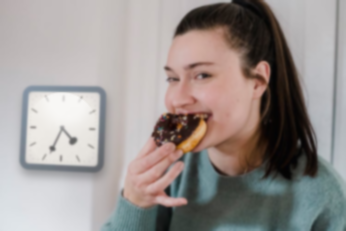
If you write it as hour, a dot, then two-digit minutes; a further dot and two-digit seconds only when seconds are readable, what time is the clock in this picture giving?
4.34
